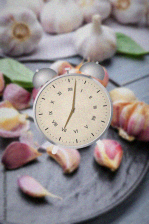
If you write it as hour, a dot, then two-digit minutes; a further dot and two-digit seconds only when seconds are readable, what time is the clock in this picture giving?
7.02
